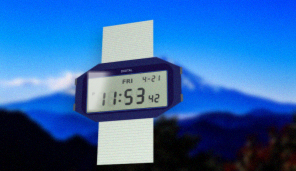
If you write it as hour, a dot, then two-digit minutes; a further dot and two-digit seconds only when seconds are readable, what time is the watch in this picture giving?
11.53
